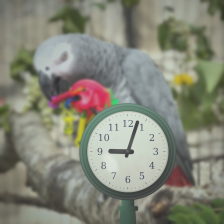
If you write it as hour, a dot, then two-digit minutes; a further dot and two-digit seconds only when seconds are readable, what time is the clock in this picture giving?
9.03
